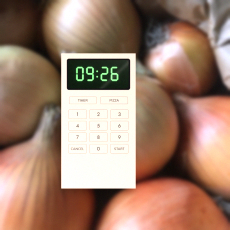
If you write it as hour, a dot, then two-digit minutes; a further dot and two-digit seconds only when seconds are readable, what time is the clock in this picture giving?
9.26
